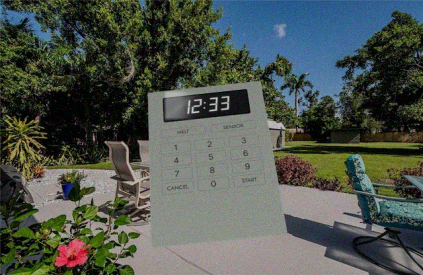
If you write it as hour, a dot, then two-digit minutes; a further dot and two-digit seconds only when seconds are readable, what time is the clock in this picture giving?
12.33
